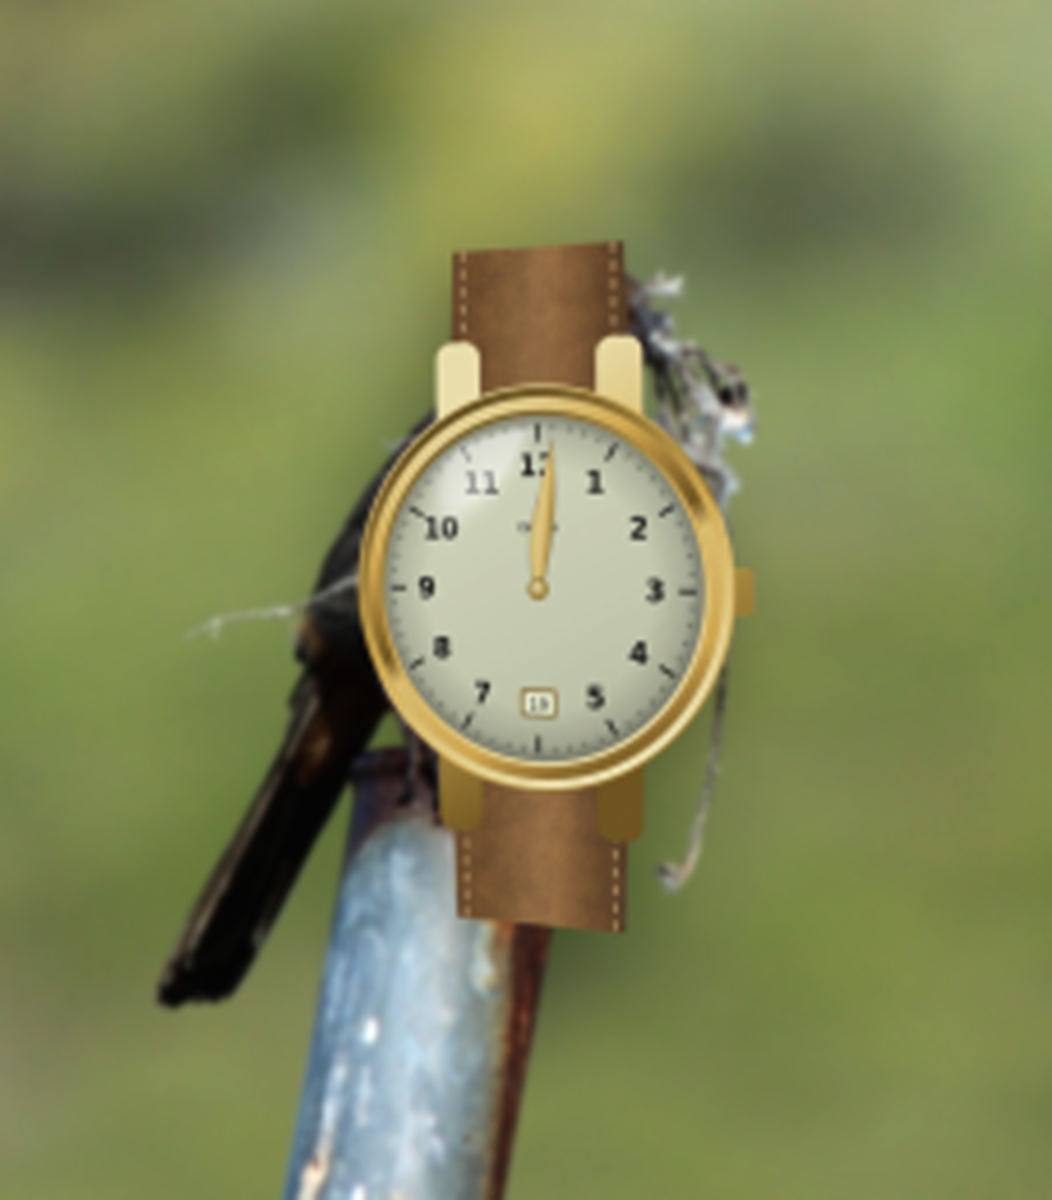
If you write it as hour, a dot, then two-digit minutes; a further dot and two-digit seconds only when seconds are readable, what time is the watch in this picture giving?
12.01
